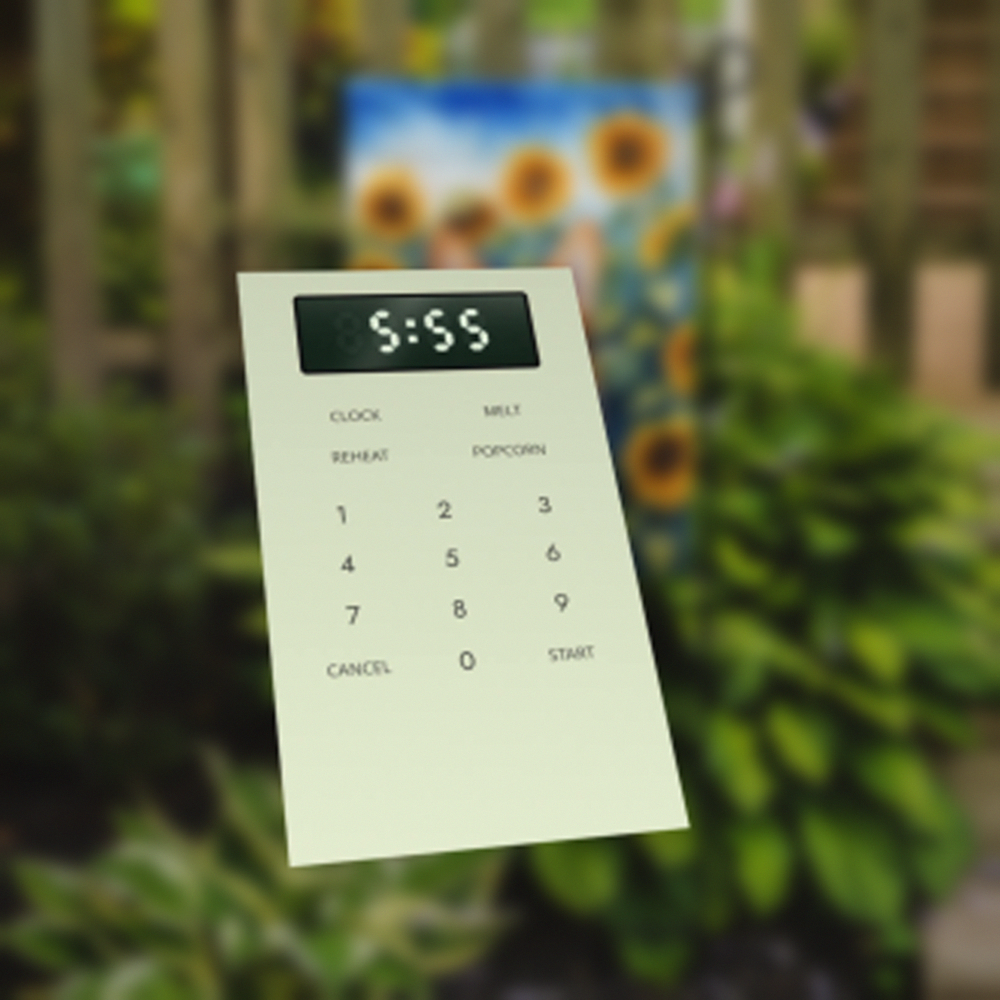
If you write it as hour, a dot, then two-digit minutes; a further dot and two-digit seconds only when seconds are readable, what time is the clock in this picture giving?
5.55
